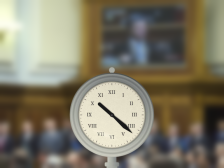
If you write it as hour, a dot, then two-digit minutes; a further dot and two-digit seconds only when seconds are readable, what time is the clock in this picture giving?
10.22
